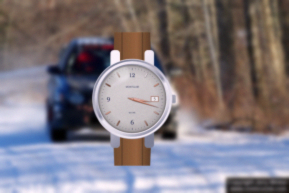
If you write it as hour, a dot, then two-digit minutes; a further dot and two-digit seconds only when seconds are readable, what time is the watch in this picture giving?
3.18
